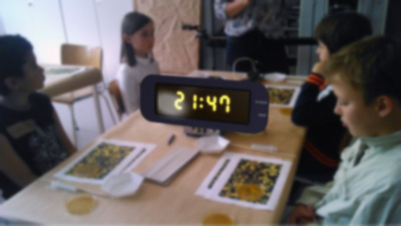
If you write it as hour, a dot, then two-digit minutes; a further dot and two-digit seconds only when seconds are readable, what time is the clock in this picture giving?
21.47
